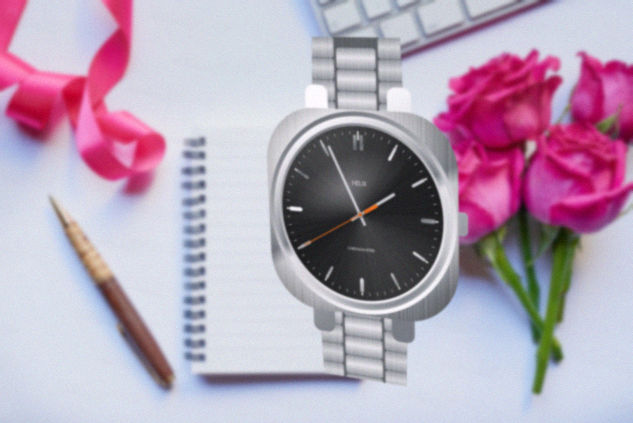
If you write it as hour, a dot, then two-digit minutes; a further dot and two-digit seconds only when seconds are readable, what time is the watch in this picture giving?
1.55.40
